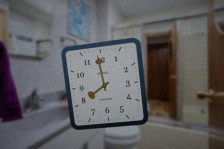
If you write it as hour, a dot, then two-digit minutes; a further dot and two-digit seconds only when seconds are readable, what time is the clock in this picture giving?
7.59
